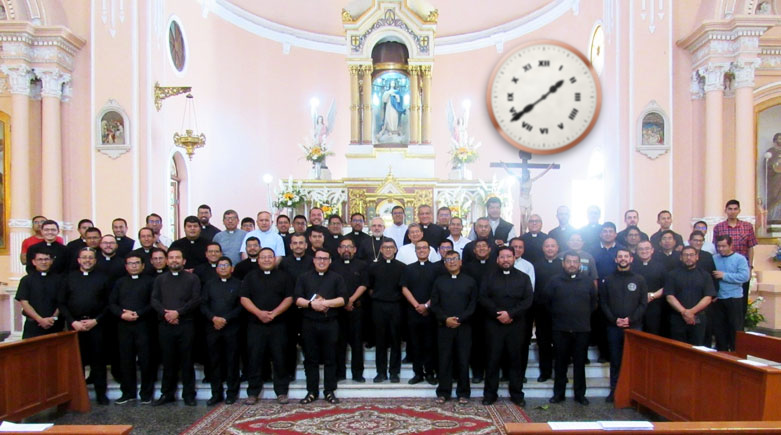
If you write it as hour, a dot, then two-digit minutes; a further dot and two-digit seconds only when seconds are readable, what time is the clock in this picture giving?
1.39
